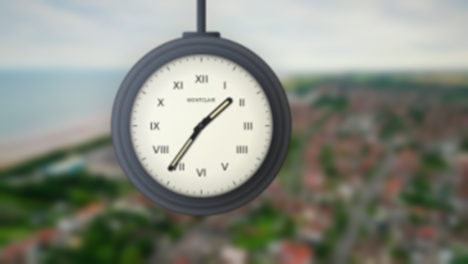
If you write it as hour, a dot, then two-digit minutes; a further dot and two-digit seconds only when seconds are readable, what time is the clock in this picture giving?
1.36
